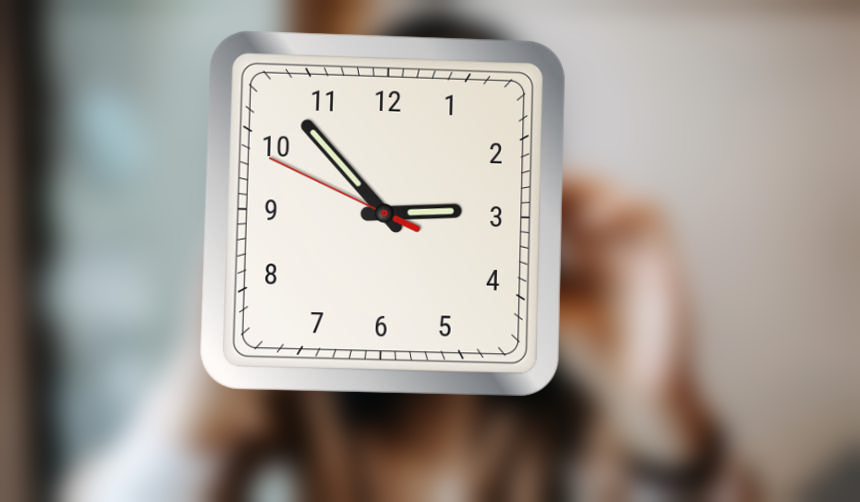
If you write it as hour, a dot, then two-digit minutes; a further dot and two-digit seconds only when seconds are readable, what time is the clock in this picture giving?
2.52.49
